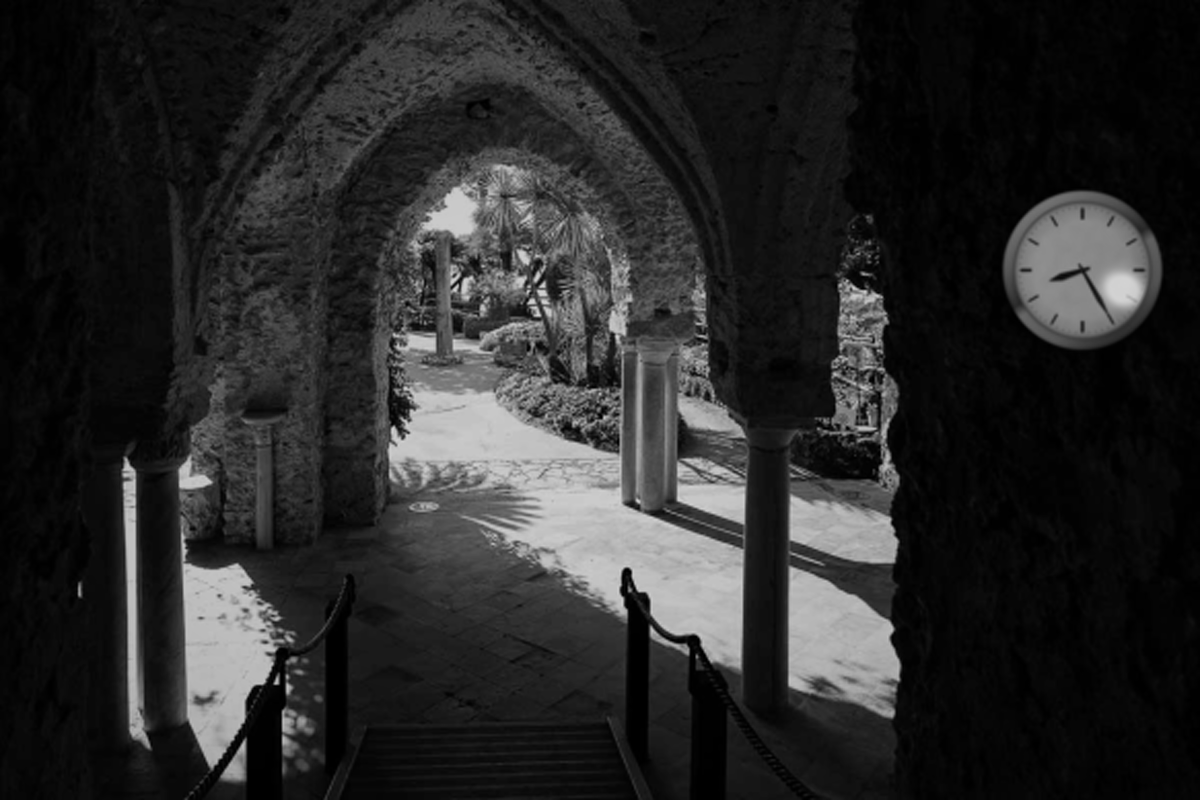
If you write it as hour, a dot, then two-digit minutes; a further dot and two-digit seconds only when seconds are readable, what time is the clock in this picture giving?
8.25
